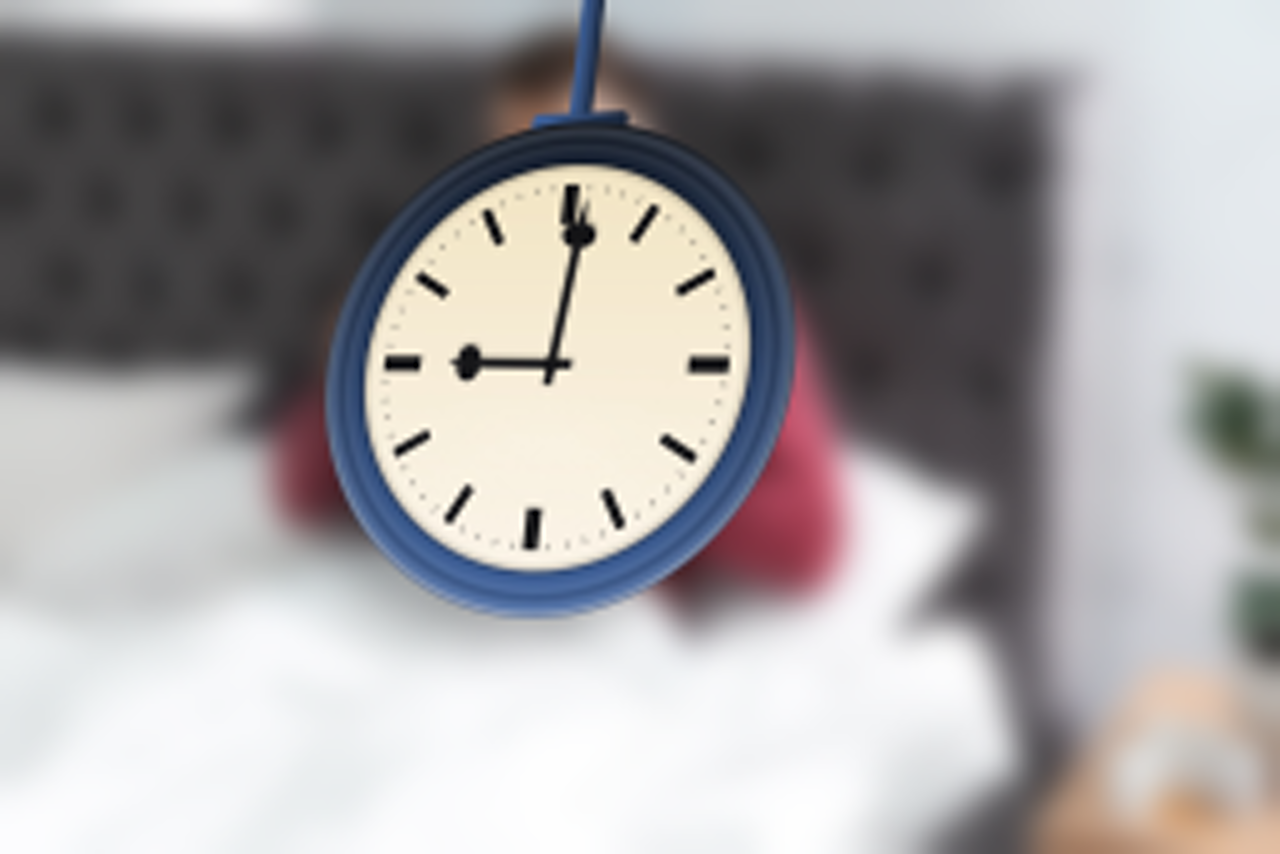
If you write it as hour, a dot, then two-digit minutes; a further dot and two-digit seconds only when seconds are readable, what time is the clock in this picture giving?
9.01
